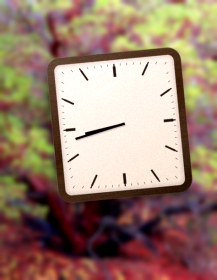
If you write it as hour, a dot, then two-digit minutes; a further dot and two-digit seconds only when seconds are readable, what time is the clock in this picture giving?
8.43
